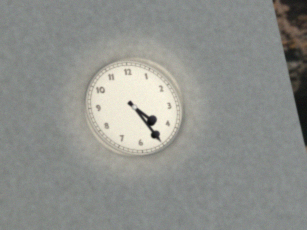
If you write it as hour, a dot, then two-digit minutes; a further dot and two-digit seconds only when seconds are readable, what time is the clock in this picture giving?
4.25
